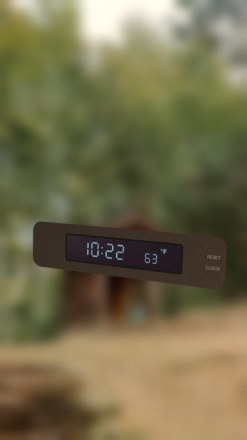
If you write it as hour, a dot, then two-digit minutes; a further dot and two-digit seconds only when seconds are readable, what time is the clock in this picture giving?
10.22
